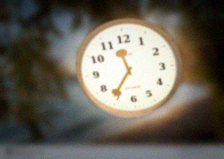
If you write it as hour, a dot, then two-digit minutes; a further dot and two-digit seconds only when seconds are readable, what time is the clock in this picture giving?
11.36
